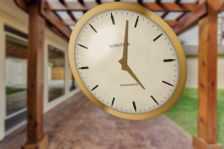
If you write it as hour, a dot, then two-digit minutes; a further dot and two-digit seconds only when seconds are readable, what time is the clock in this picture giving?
5.03
